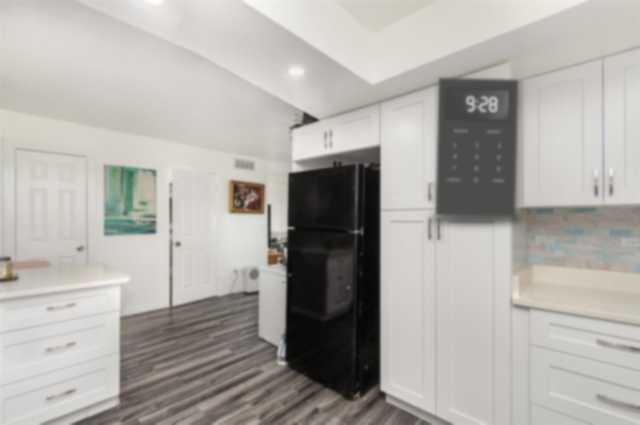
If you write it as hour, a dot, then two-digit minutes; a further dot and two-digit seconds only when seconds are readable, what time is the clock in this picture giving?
9.28
